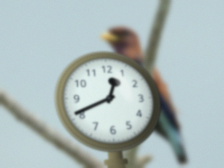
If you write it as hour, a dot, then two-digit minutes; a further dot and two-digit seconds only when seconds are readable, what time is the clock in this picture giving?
12.41
